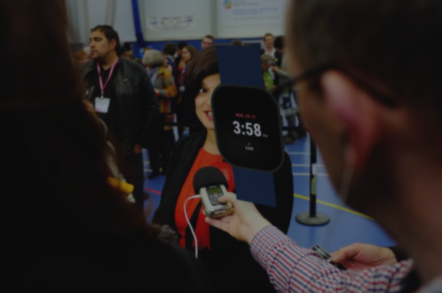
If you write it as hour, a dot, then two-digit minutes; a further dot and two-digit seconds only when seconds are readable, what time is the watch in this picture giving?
3.58
